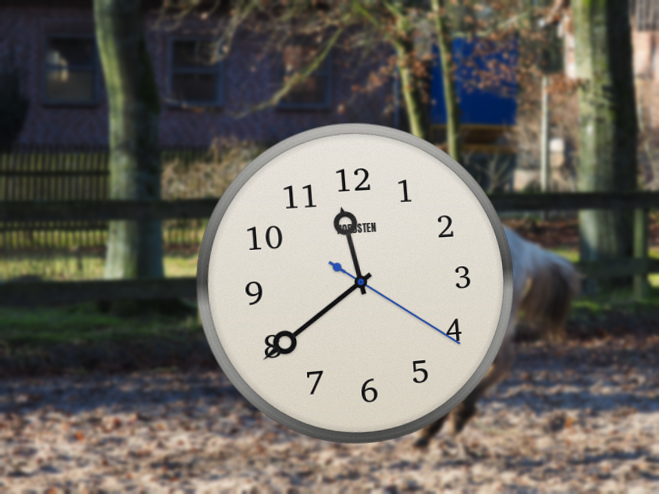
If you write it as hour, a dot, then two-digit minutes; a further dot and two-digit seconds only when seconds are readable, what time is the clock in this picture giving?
11.39.21
